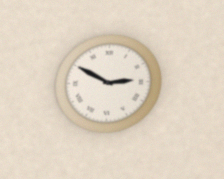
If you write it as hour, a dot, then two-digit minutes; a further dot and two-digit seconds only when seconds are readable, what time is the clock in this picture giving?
2.50
